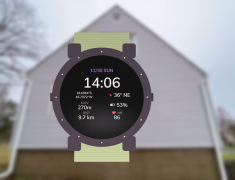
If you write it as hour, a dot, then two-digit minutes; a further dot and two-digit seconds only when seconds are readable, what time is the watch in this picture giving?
14.06
